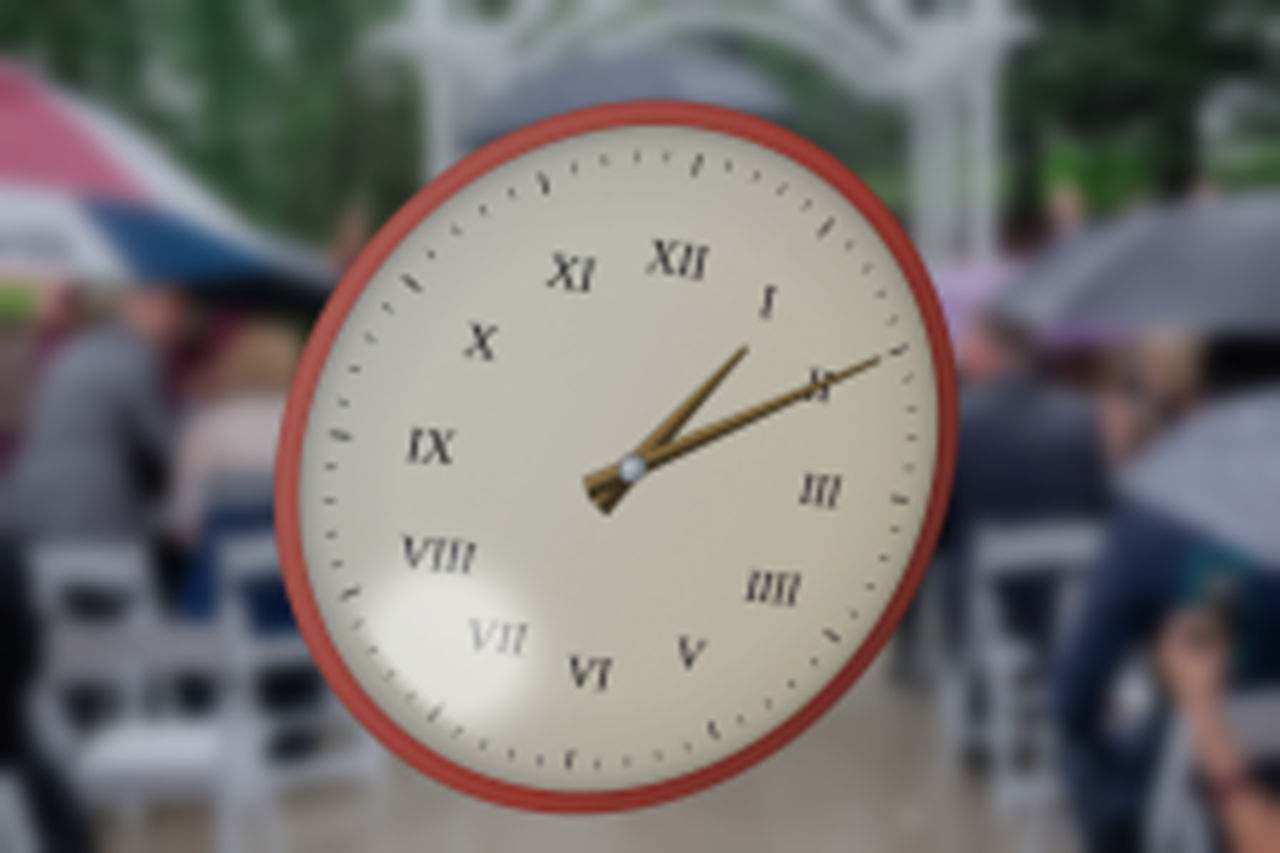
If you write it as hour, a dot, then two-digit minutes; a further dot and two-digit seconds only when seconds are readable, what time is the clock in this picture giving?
1.10
